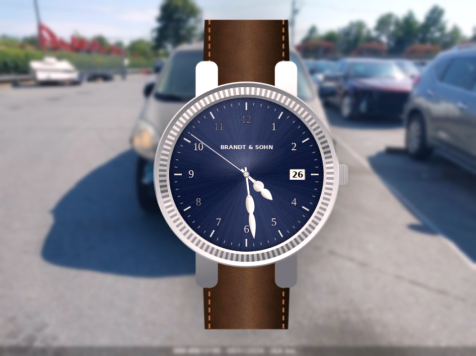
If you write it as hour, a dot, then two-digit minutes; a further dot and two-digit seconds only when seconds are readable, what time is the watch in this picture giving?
4.28.51
